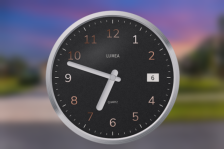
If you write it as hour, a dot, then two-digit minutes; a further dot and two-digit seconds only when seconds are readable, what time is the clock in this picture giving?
6.48
